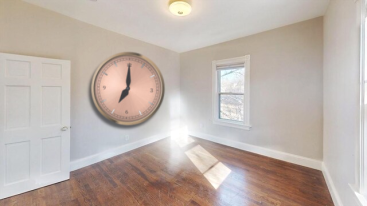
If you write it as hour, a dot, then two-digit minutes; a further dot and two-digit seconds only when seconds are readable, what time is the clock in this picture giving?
7.00
